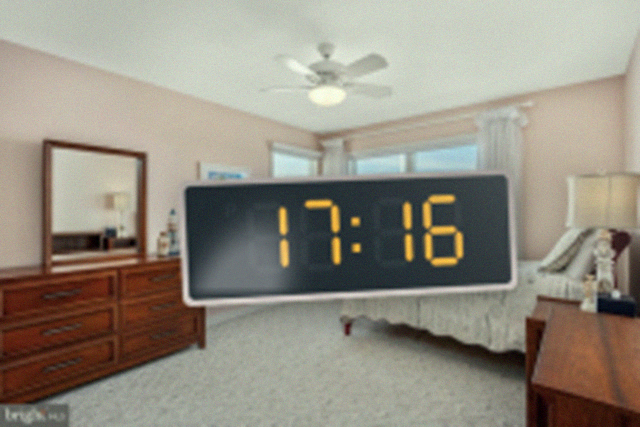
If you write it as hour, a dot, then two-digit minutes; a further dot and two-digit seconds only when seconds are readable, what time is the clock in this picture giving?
17.16
